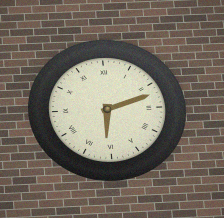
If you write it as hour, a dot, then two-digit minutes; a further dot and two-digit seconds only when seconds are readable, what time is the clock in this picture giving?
6.12
